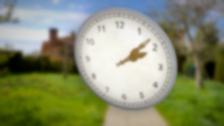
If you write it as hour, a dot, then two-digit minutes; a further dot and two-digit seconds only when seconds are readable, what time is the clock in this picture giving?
2.08
